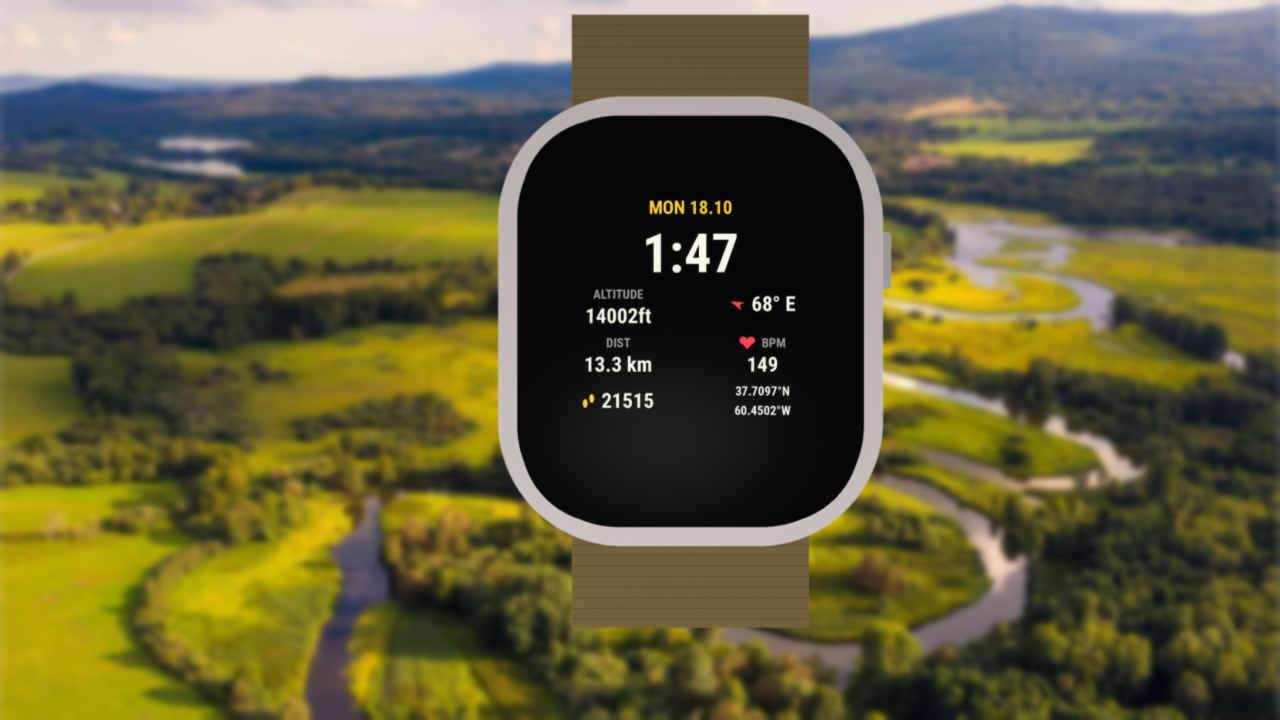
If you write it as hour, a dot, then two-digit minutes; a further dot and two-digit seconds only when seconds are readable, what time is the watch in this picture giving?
1.47
